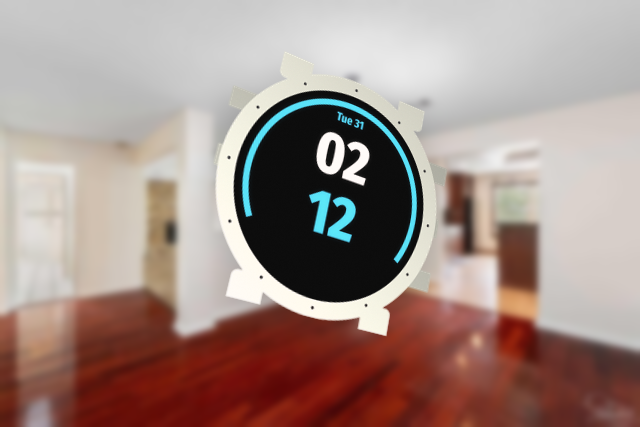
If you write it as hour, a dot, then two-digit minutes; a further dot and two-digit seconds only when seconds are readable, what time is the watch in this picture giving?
2.12
